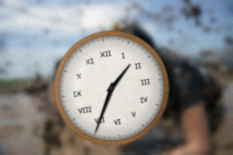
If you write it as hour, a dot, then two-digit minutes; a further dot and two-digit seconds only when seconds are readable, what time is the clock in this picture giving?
1.35
